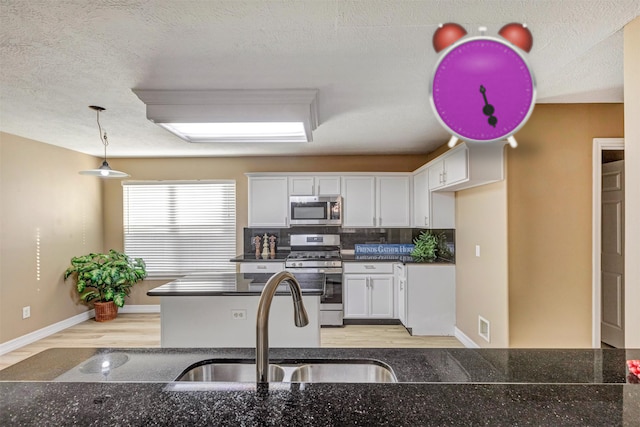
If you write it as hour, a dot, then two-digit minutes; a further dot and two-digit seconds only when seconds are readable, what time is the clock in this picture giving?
5.27
